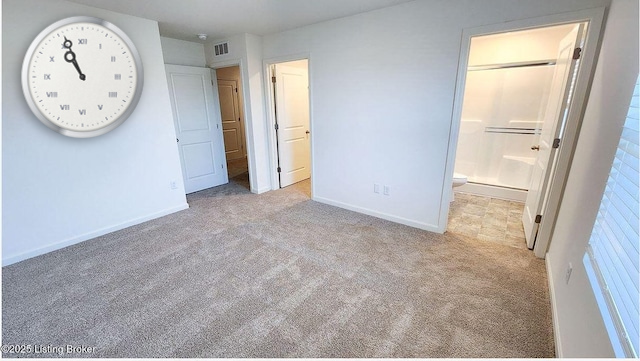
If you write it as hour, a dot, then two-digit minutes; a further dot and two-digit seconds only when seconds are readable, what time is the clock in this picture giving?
10.56
